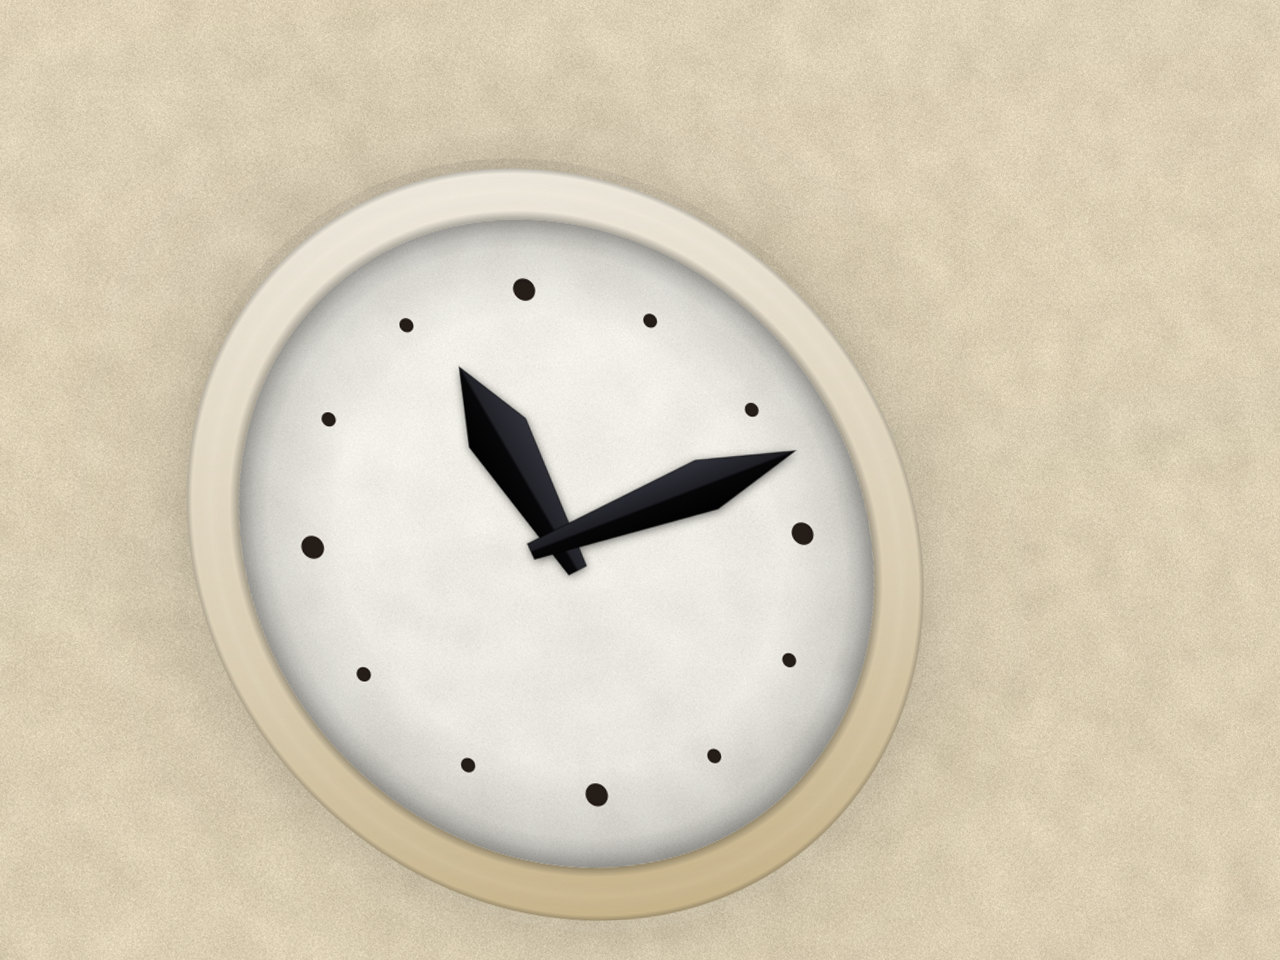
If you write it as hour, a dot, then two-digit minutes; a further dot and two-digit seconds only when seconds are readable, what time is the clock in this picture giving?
11.12
